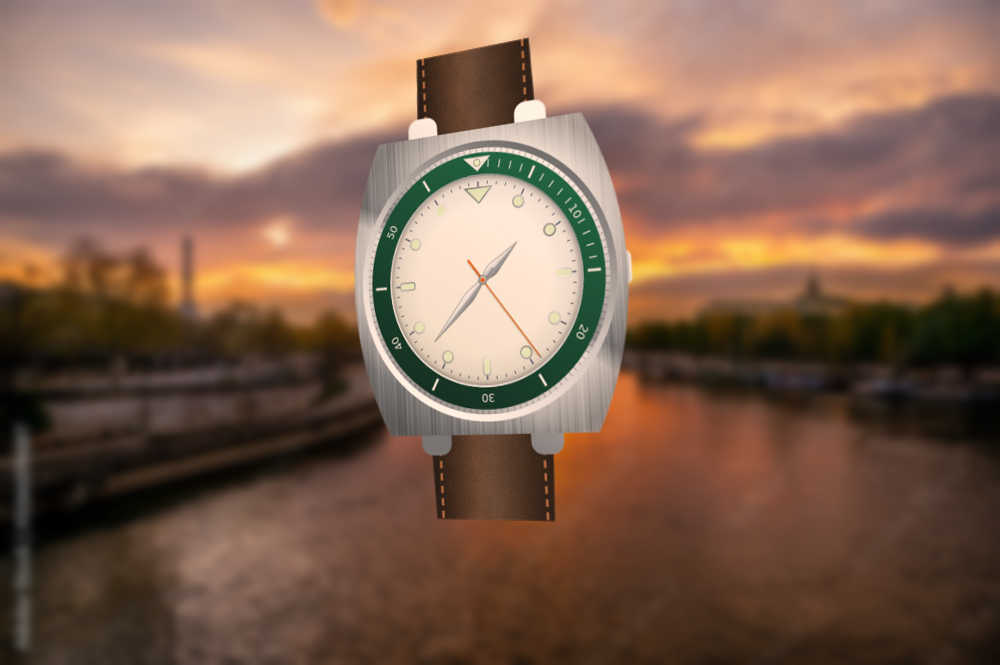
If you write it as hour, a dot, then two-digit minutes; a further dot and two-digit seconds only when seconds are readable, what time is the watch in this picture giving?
1.37.24
